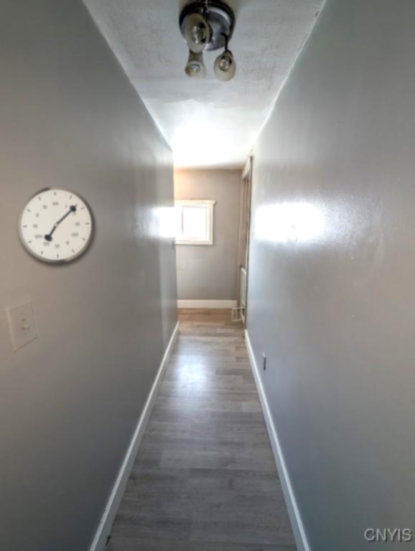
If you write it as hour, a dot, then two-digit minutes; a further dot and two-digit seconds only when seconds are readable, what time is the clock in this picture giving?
7.08
